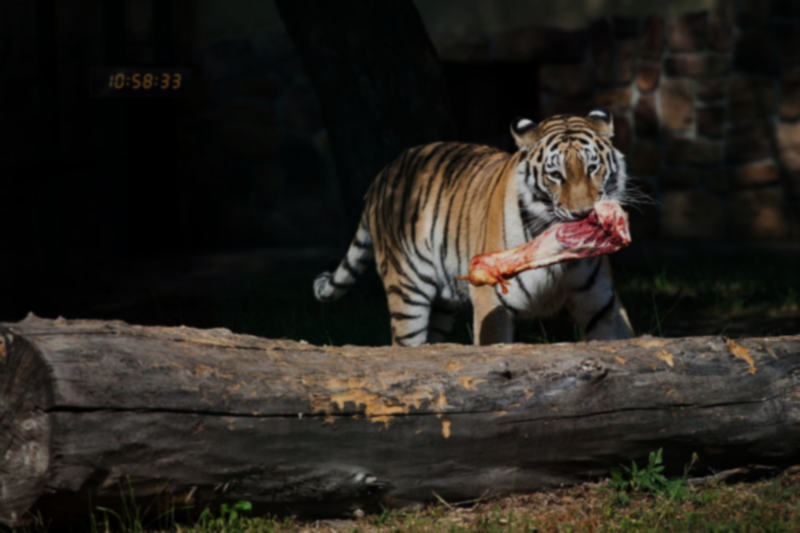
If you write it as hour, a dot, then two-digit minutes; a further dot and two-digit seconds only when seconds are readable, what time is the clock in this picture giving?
10.58.33
